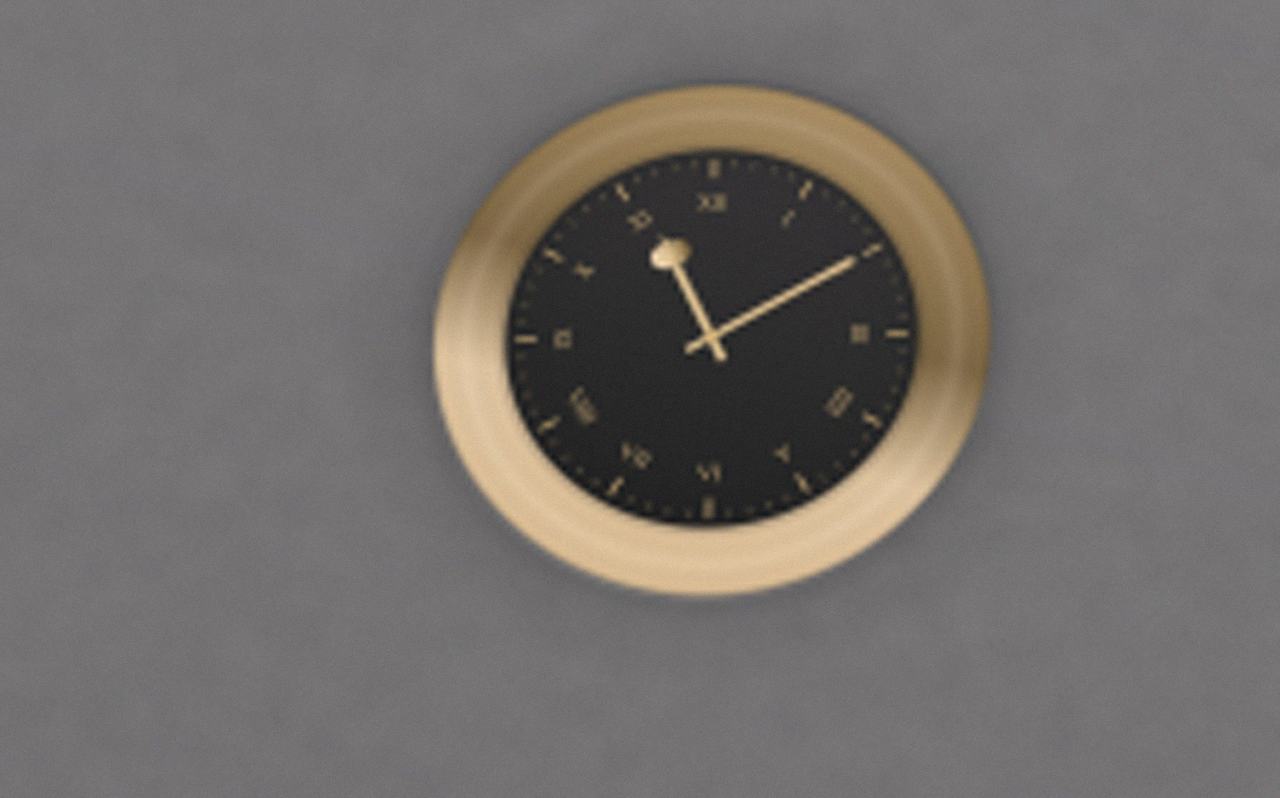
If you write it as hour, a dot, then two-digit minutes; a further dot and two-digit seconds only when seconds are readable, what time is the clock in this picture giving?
11.10
